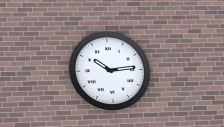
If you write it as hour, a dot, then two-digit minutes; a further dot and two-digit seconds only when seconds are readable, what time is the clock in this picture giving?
10.14
